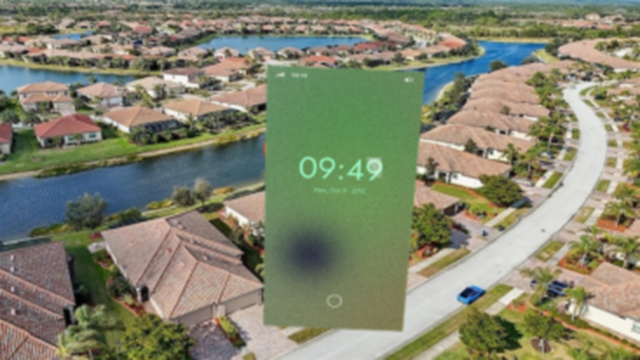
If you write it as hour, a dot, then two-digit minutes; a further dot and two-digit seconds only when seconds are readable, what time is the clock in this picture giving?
9.49
